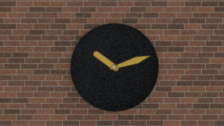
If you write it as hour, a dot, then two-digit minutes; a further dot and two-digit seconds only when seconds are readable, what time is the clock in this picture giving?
10.12
